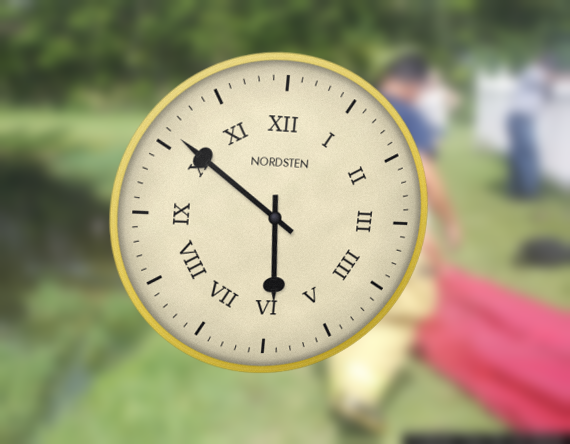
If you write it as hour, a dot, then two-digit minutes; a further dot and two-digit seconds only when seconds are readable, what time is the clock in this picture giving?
5.51
